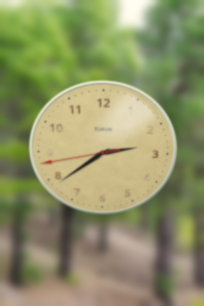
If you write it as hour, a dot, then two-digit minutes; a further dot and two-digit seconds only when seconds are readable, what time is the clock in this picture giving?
2.38.43
